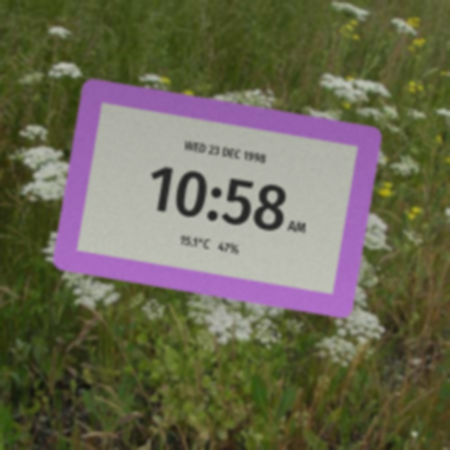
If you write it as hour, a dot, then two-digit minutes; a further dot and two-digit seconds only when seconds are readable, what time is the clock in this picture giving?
10.58
